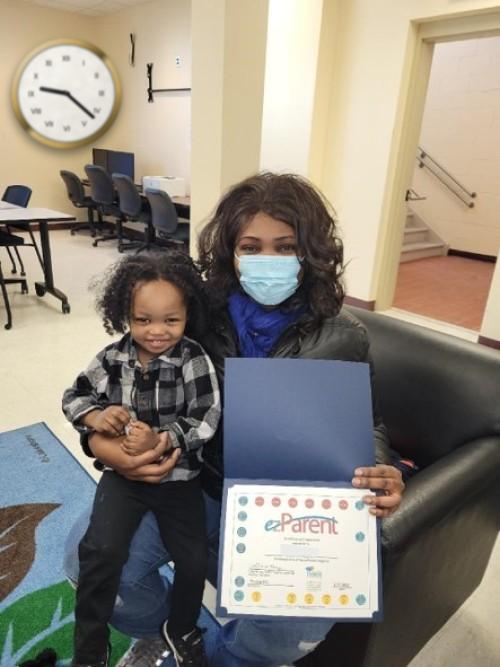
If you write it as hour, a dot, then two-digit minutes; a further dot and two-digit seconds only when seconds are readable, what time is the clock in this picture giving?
9.22
